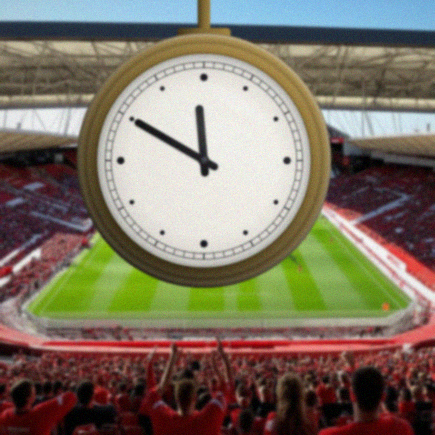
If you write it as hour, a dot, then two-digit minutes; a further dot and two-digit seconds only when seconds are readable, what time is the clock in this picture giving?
11.50
